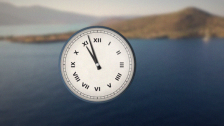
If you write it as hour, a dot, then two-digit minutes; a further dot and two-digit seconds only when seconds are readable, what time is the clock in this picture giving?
10.57
